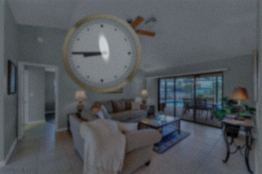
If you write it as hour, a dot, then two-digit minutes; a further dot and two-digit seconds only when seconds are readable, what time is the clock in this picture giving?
8.45
